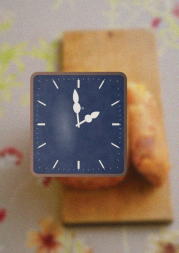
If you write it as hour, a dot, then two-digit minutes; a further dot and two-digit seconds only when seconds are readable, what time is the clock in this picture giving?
1.59
